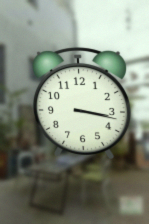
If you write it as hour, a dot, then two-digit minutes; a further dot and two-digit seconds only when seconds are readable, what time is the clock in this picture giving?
3.17
